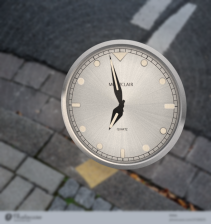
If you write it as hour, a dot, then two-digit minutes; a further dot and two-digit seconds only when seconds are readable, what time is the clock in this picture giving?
6.58
